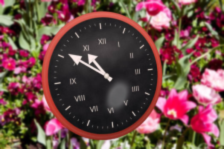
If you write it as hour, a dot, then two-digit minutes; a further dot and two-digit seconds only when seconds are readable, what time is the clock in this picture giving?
10.51
